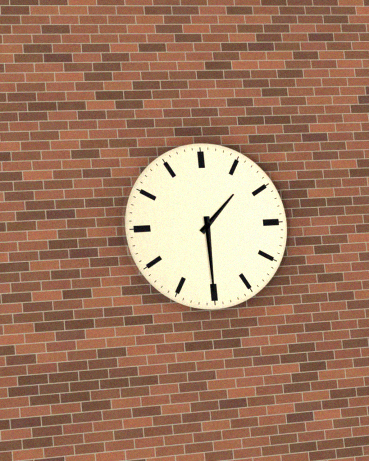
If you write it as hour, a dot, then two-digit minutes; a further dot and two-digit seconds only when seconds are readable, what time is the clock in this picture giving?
1.30
